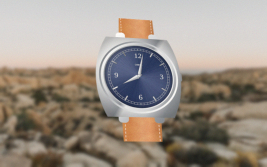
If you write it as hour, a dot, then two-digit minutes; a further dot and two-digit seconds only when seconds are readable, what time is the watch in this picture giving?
8.02
